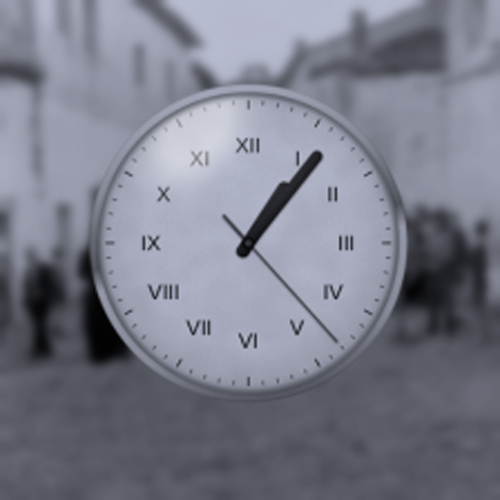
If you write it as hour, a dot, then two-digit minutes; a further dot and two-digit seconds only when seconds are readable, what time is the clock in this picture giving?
1.06.23
